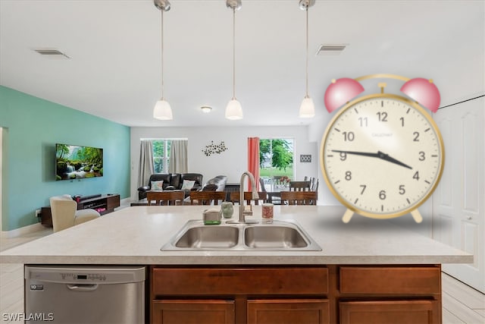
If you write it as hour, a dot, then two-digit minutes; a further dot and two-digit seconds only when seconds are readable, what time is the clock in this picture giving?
3.46
